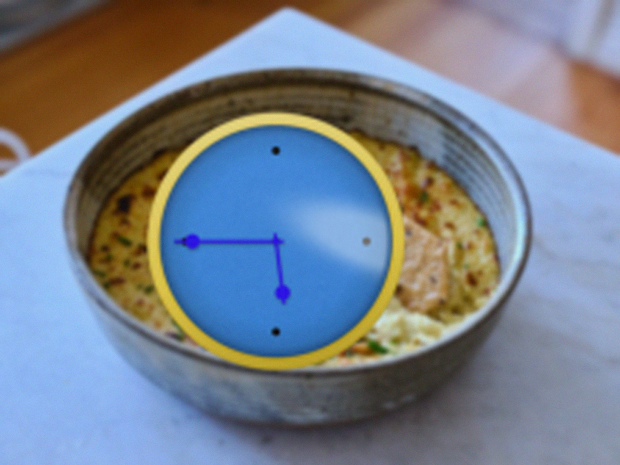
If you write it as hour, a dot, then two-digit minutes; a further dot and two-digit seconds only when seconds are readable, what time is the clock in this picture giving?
5.45
